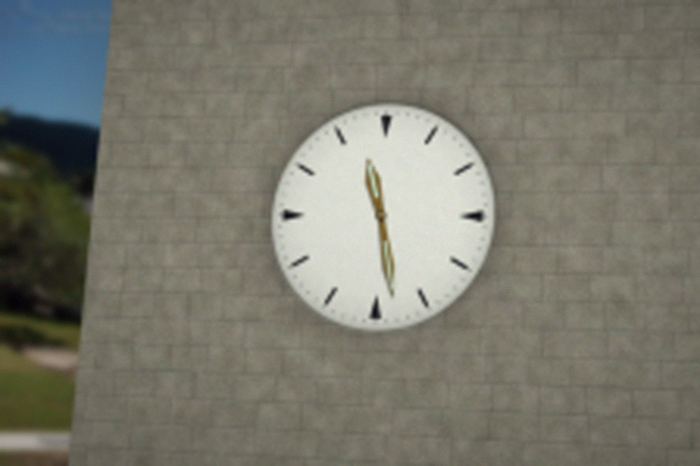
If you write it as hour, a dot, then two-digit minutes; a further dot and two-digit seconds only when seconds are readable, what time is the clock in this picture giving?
11.28
